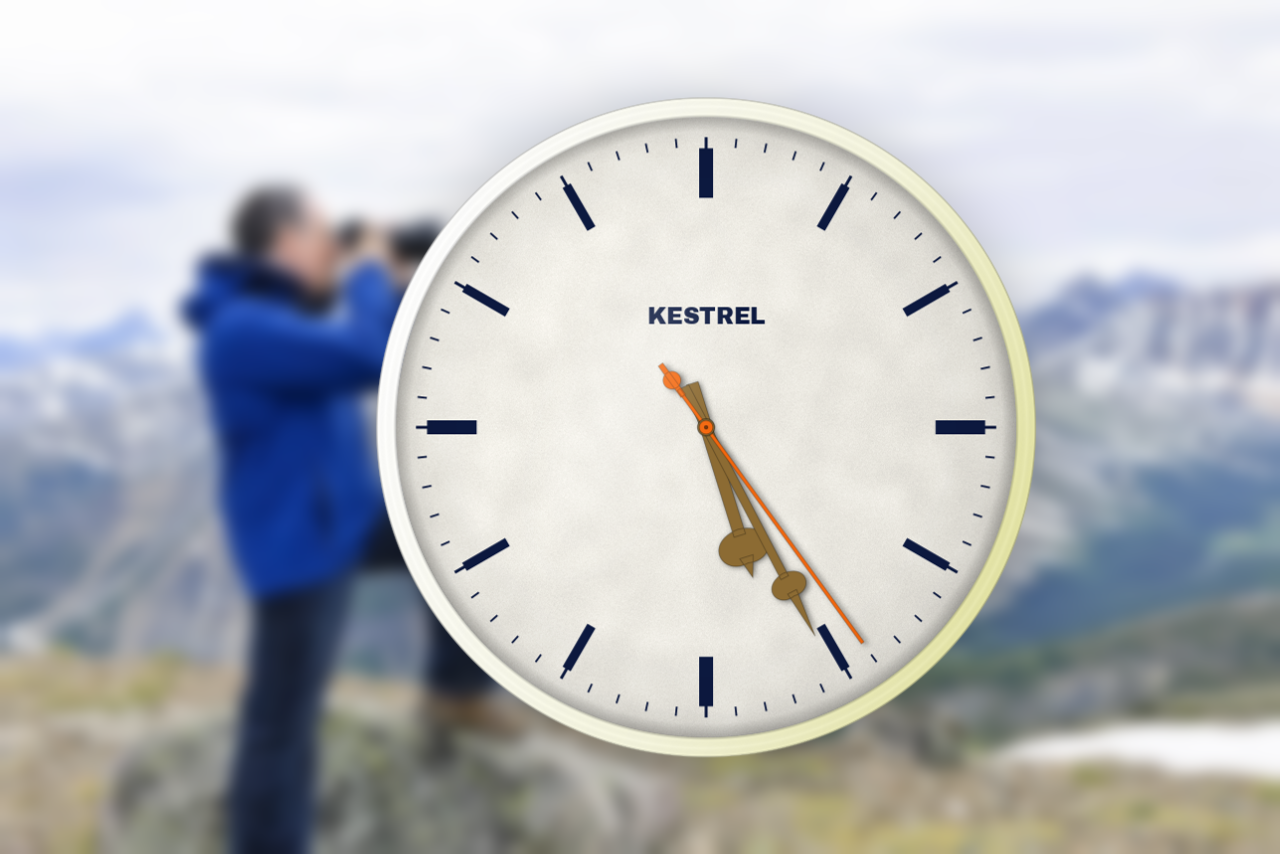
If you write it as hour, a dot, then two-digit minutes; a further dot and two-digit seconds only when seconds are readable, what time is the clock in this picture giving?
5.25.24
